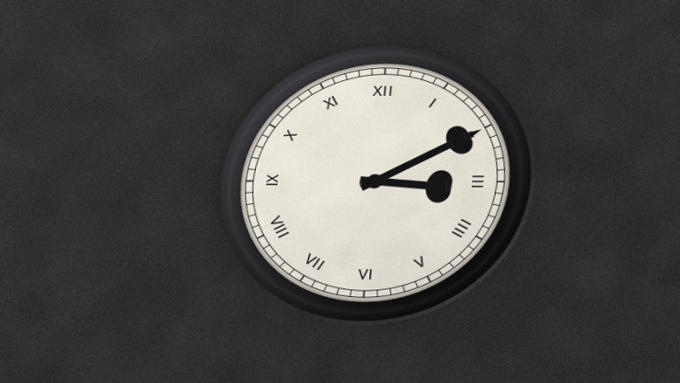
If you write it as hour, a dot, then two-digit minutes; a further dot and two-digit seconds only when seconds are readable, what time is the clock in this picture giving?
3.10
